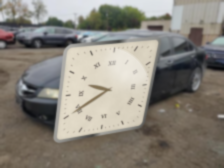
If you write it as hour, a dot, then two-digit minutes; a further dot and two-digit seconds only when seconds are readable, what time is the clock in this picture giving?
9.40
